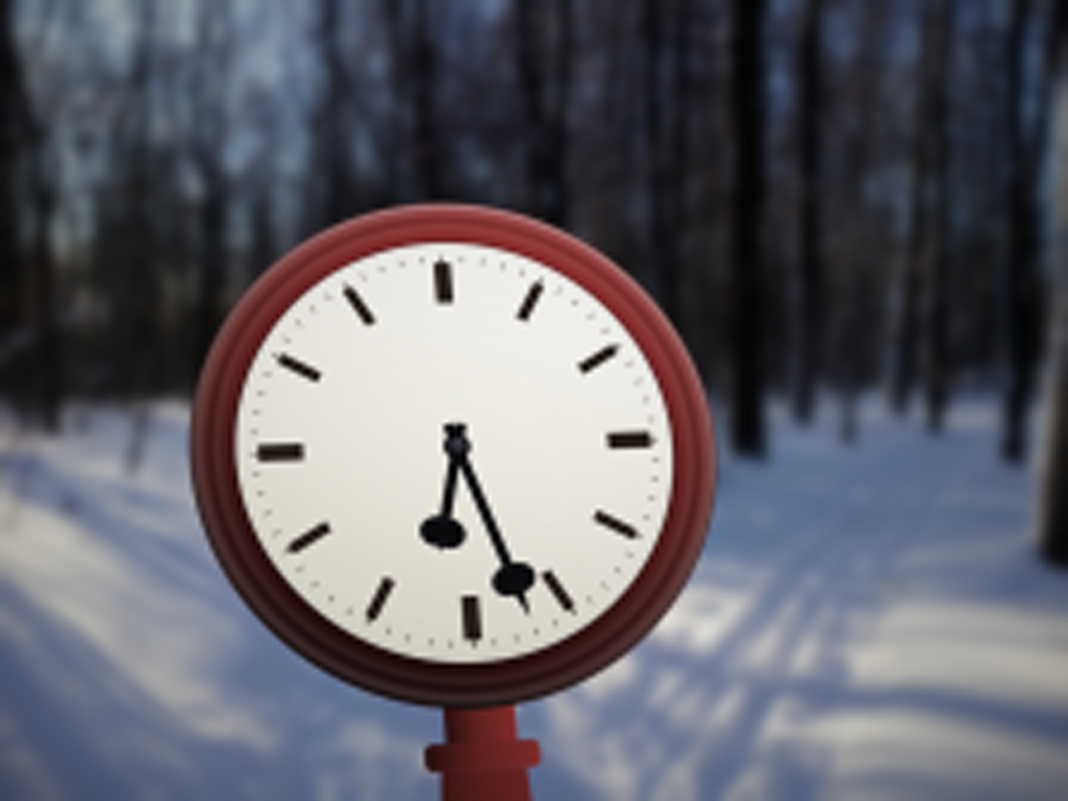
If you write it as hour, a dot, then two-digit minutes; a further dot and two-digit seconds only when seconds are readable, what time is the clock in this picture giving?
6.27
